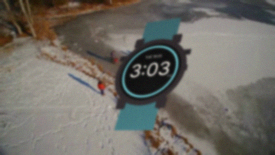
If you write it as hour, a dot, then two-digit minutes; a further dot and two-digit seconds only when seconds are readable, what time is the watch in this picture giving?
3.03
